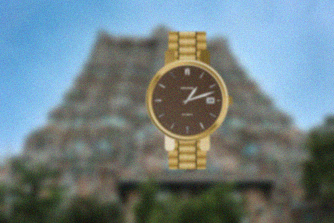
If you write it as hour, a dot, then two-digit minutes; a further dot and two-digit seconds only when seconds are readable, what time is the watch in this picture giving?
1.12
